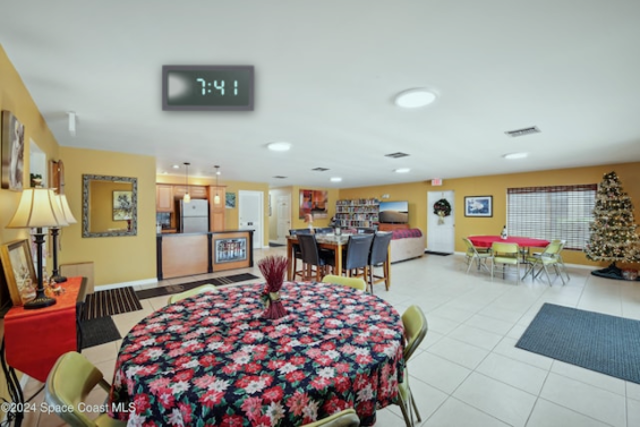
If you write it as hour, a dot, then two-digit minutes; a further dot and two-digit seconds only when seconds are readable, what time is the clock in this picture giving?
7.41
